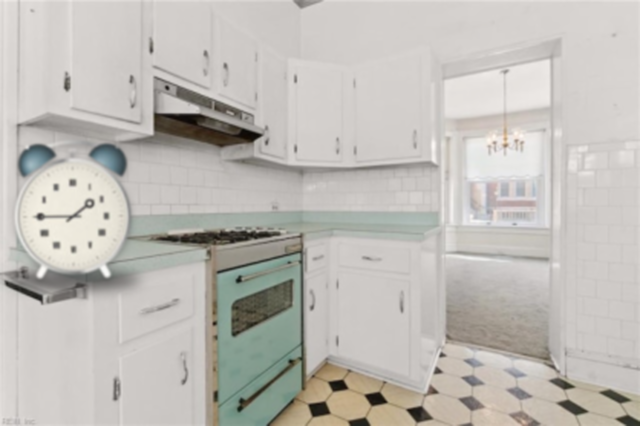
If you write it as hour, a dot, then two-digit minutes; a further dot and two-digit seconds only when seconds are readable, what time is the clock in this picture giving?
1.45
